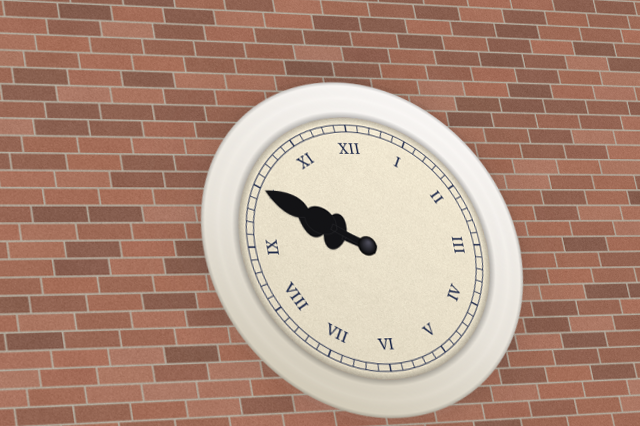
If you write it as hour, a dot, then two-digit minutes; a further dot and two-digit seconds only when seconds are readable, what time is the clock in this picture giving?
9.50
